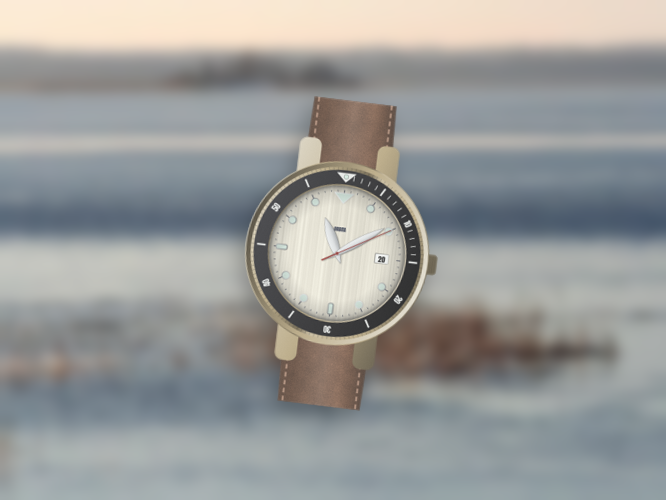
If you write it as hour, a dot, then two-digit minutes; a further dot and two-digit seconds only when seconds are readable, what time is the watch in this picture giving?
11.09.10
